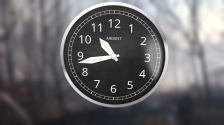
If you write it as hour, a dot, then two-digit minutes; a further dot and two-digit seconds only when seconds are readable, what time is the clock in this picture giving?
10.43
